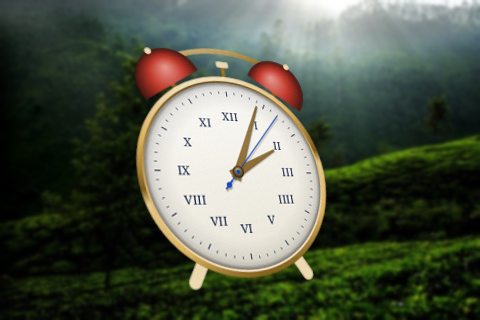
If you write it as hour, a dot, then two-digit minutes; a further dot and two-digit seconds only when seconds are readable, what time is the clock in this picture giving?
2.04.07
